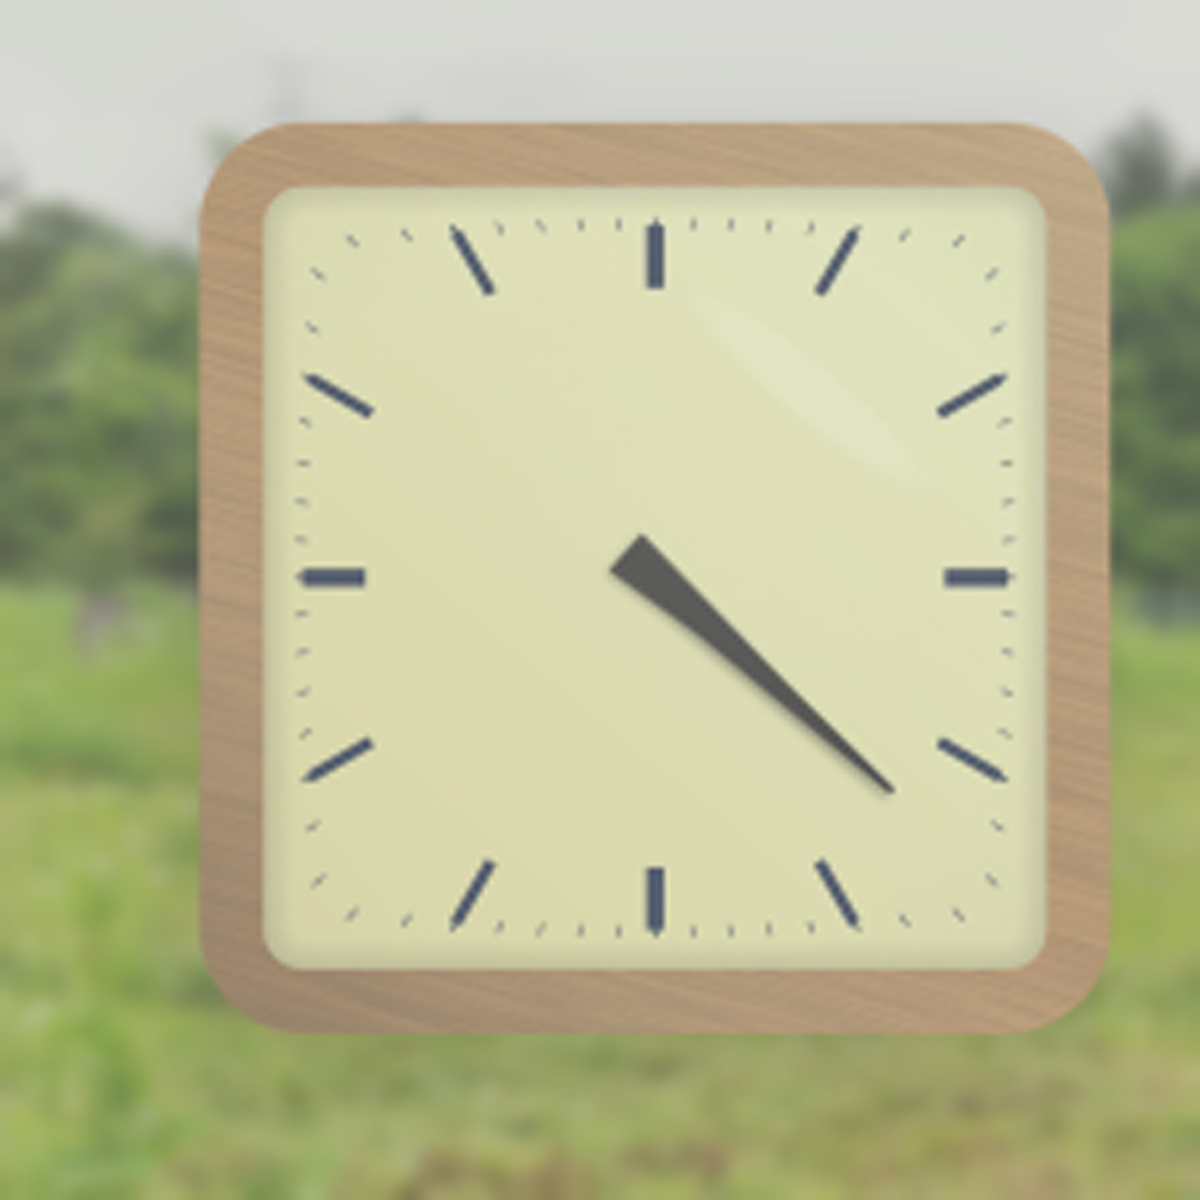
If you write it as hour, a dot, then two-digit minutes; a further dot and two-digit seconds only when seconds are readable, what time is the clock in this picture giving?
4.22
